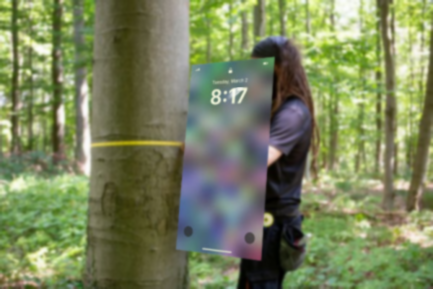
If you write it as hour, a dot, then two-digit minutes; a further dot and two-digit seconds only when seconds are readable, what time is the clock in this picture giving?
8.17
